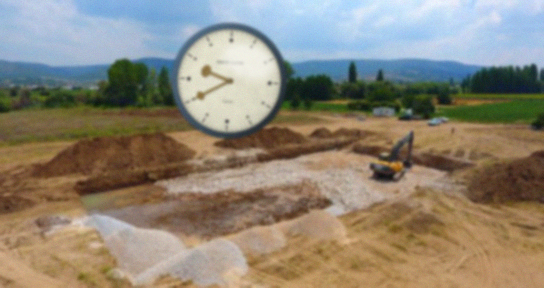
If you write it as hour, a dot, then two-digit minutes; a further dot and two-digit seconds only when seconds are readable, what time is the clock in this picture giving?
9.40
